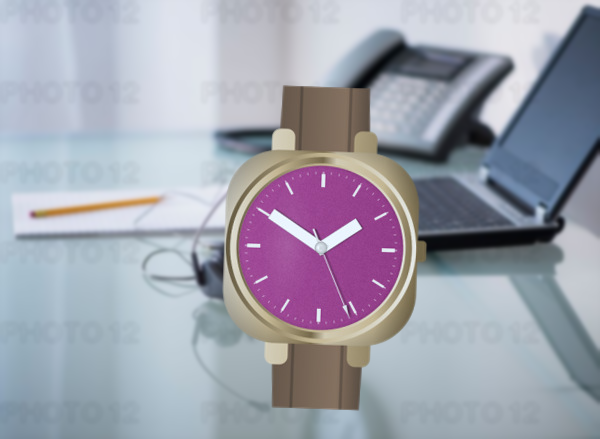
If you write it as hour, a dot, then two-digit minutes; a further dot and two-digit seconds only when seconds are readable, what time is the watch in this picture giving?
1.50.26
